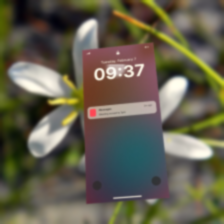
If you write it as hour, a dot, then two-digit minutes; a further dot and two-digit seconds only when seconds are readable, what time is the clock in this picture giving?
9.37
